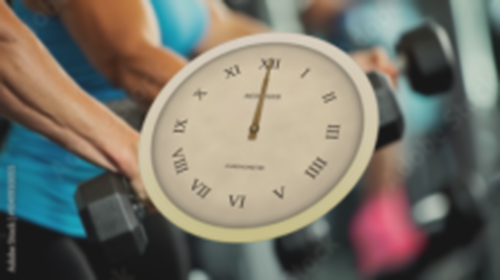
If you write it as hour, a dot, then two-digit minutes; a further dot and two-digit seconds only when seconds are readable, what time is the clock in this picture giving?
12.00
